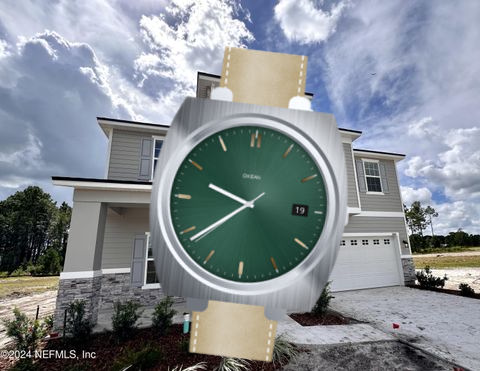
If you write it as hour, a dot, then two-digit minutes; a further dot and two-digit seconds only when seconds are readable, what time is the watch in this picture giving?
9.38.38
